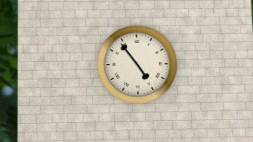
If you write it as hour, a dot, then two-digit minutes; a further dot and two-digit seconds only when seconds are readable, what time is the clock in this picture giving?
4.54
